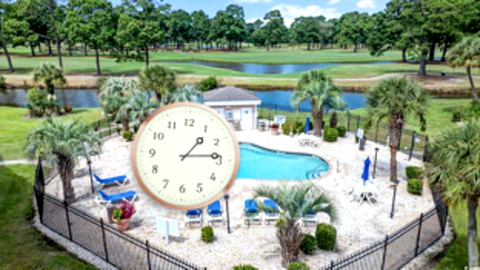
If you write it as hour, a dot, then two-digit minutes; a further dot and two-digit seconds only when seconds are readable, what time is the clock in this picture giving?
1.14
